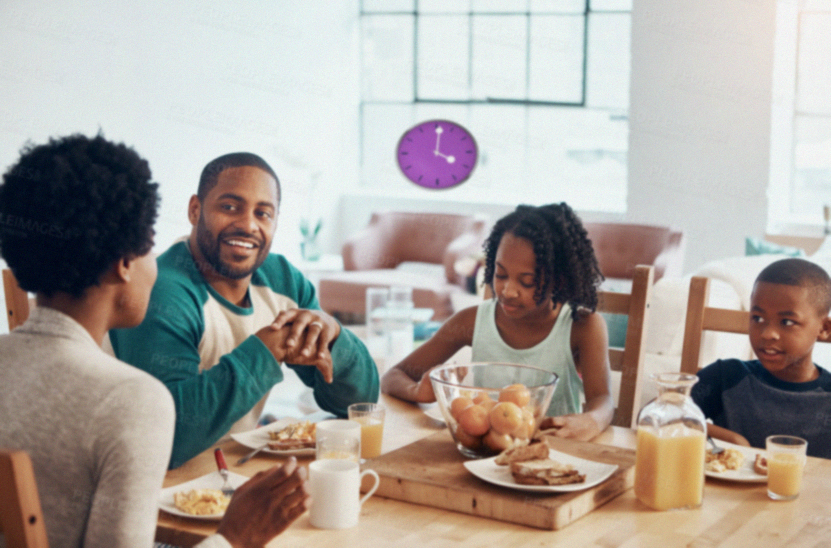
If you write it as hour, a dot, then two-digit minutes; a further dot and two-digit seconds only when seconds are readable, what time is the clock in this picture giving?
4.01
